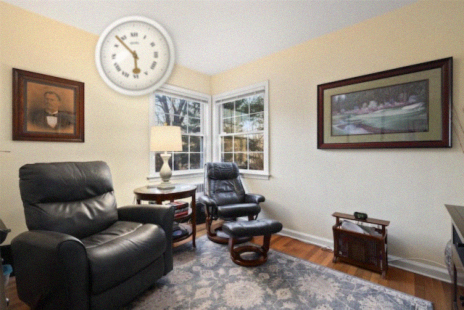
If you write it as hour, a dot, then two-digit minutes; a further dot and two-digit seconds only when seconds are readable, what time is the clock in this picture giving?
5.53
